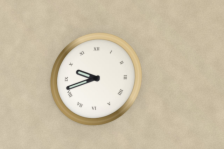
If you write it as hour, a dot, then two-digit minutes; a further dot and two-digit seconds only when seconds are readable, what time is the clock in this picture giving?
9.42
